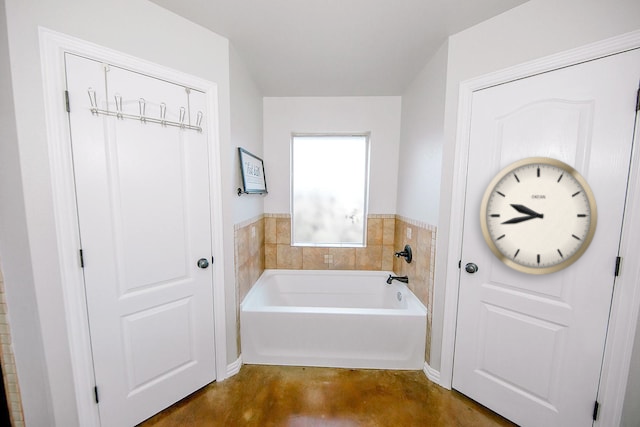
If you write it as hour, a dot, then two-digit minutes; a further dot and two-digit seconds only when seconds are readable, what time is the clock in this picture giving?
9.43
